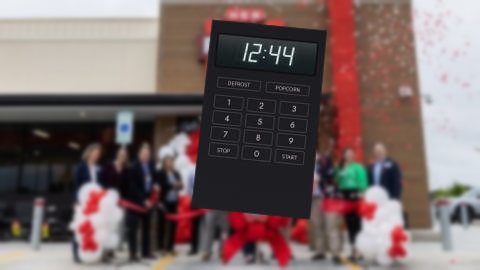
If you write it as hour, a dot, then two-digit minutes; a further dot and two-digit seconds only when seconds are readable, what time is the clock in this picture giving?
12.44
